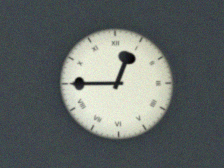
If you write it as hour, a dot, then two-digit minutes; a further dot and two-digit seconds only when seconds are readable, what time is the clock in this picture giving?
12.45
